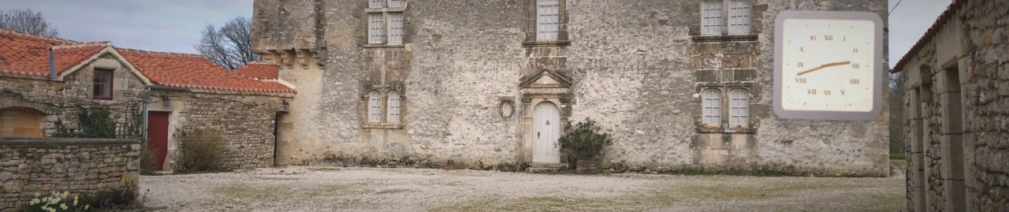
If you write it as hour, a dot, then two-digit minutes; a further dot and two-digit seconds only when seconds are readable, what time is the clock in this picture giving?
2.42
